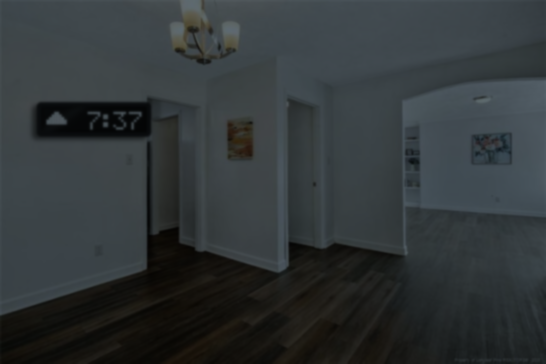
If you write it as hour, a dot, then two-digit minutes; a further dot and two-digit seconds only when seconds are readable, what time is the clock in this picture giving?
7.37
